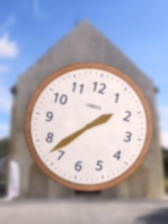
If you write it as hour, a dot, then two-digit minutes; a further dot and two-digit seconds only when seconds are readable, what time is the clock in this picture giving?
1.37
